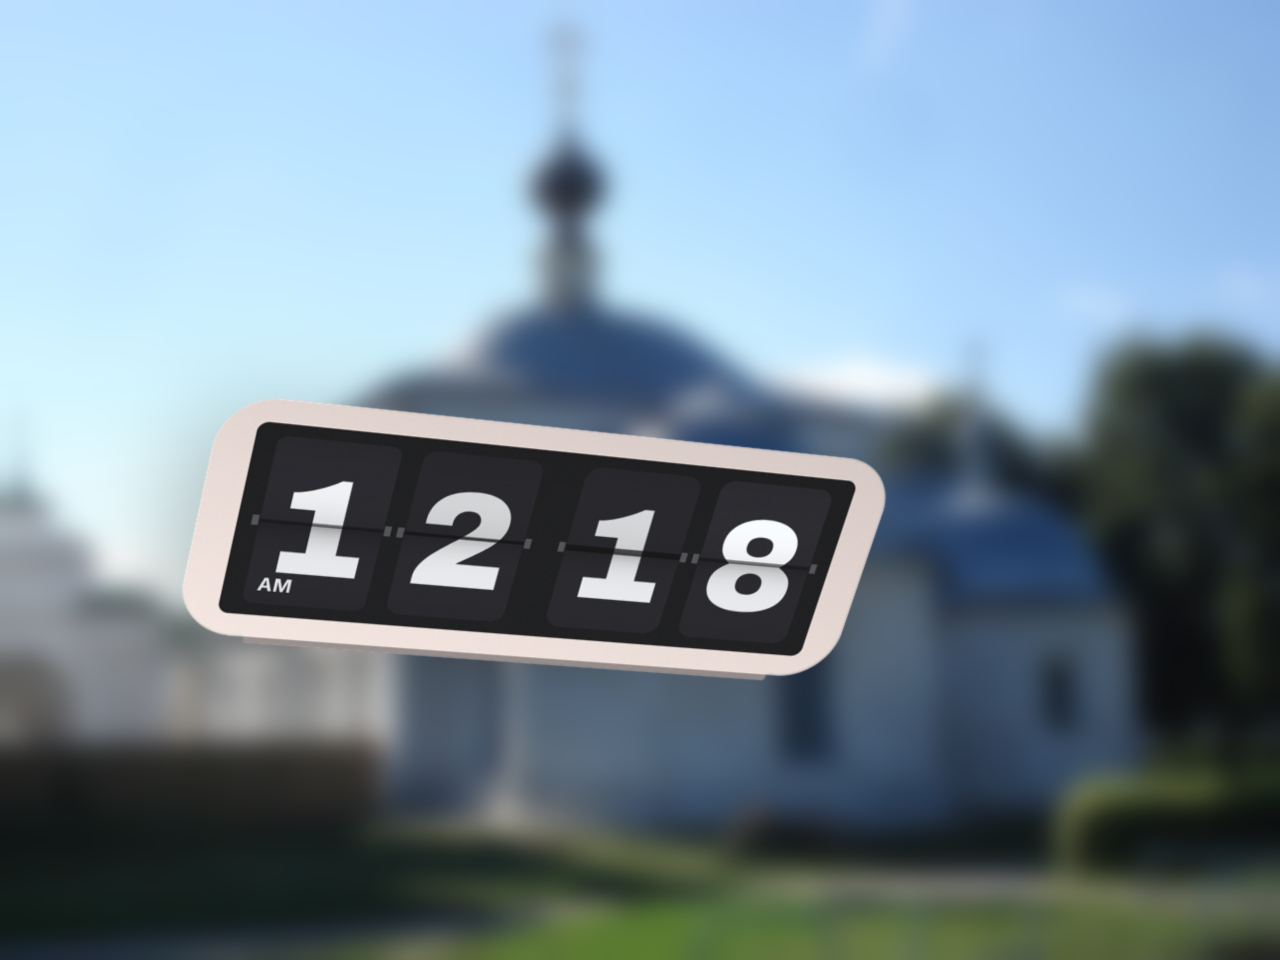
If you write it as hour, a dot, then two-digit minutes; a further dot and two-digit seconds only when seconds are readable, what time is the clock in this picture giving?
12.18
